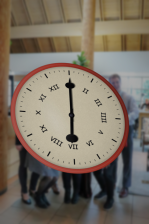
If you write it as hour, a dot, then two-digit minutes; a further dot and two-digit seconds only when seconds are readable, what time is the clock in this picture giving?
7.05
